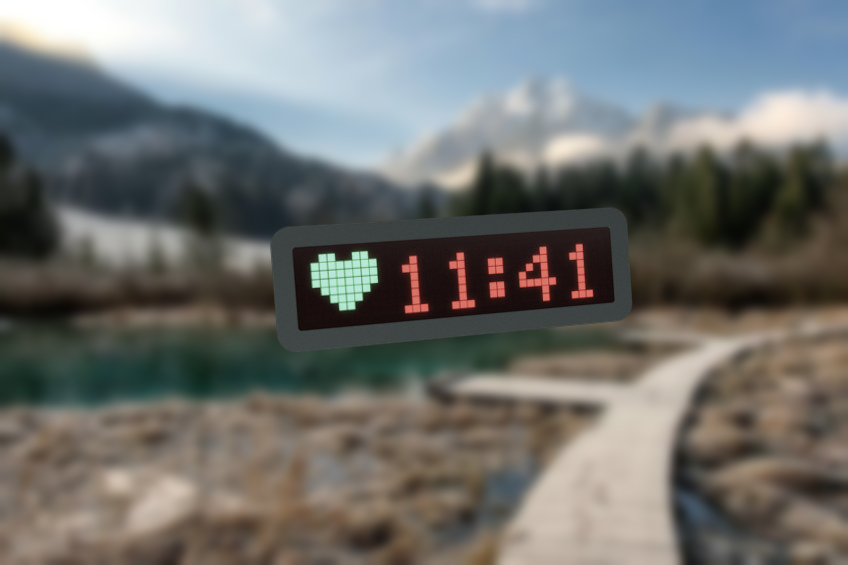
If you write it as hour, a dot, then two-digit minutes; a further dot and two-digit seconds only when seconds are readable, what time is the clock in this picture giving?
11.41
